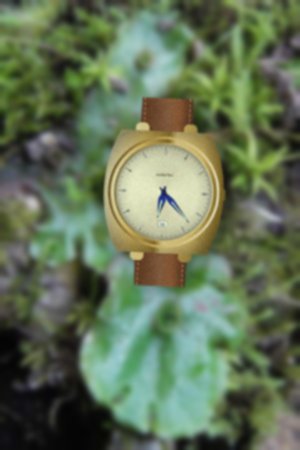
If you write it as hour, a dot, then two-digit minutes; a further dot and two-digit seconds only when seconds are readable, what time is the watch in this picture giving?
6.23
